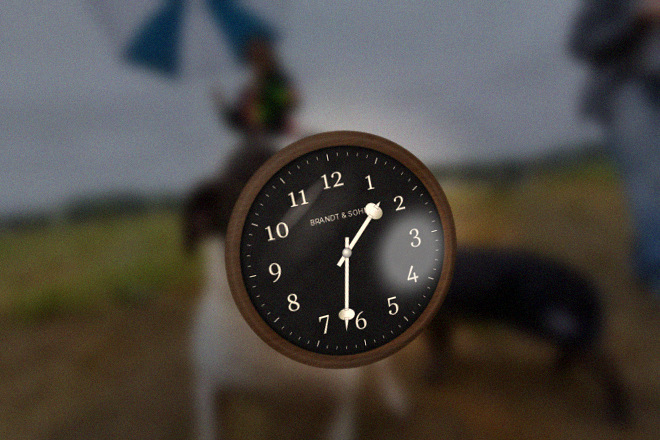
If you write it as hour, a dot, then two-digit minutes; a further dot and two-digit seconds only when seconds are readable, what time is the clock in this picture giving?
1.32
